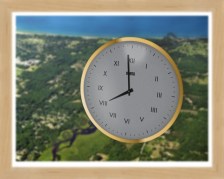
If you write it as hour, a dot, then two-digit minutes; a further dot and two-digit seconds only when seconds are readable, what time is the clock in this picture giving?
7.59
